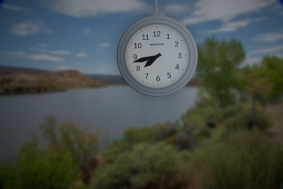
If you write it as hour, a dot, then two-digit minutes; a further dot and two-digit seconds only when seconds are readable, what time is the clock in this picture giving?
7.43
